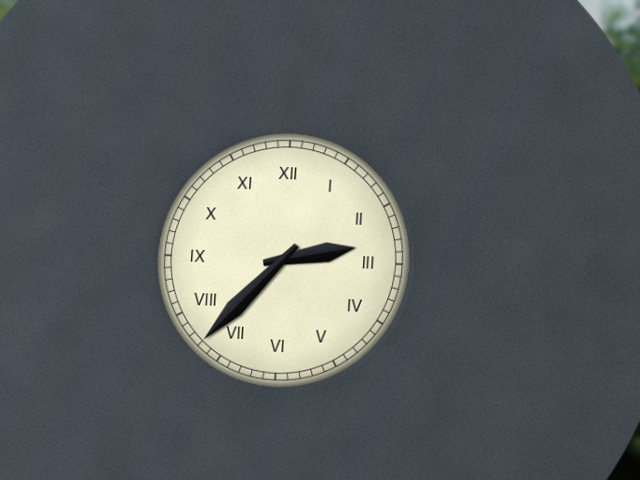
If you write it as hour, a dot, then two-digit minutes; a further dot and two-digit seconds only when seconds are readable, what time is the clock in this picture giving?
2.37
